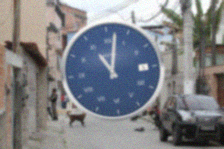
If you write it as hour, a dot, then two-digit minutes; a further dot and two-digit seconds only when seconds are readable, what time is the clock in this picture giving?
11.02
